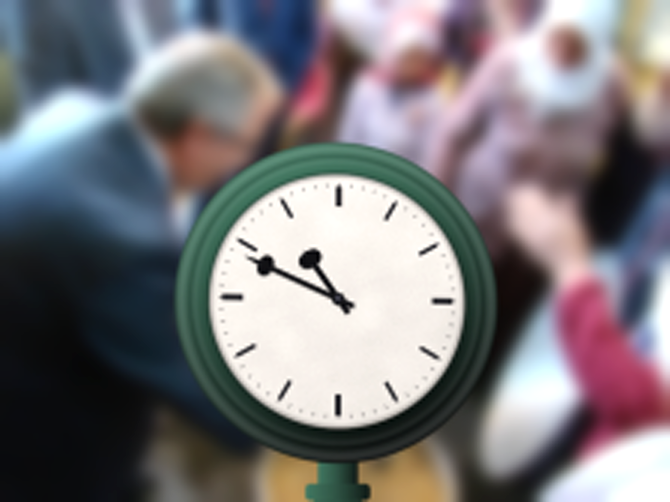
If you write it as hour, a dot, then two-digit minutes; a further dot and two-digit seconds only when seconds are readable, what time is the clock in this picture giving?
10.49
